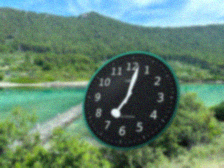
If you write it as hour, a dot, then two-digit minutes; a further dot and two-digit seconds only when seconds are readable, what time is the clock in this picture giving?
7.02
